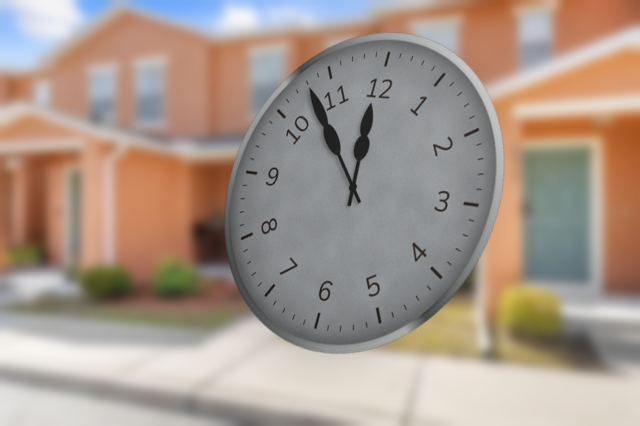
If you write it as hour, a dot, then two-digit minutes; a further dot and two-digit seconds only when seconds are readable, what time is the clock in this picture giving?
11.53
